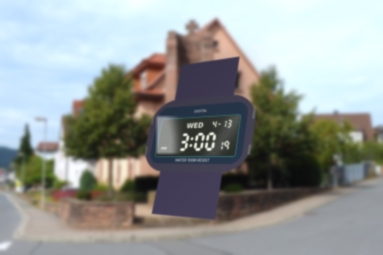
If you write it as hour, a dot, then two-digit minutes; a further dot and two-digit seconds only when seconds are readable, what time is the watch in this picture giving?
3.00
